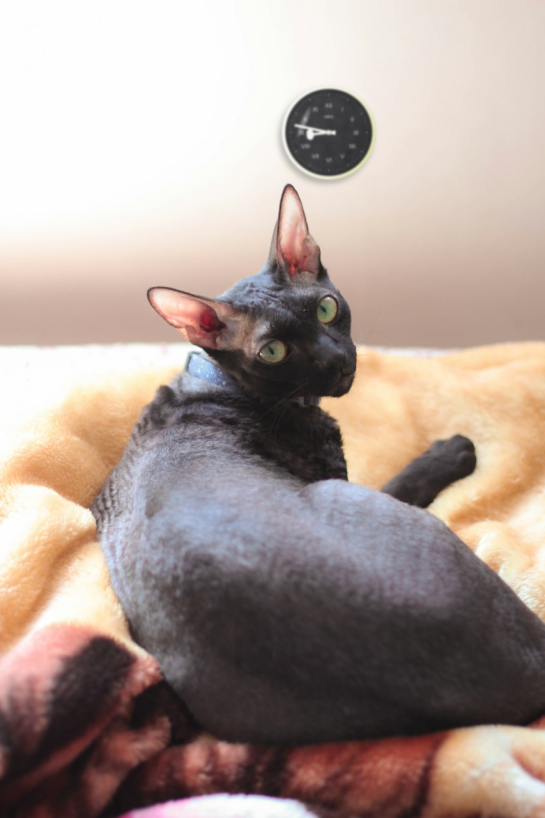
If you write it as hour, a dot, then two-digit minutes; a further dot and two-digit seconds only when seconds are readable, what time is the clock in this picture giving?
8.47
